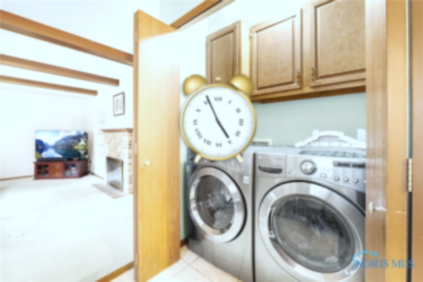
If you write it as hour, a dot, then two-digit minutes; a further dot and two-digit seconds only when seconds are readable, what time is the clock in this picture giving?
4.56
